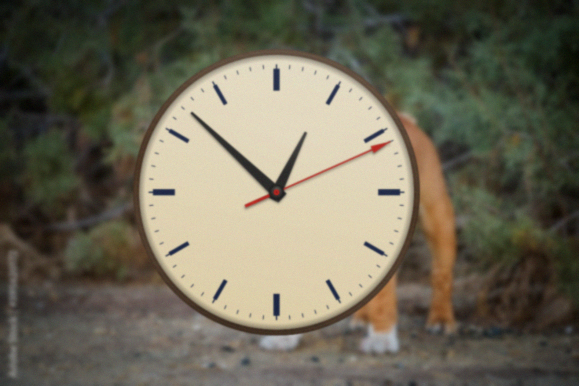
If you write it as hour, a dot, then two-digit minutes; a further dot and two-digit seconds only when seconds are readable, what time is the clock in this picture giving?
12.52.11
